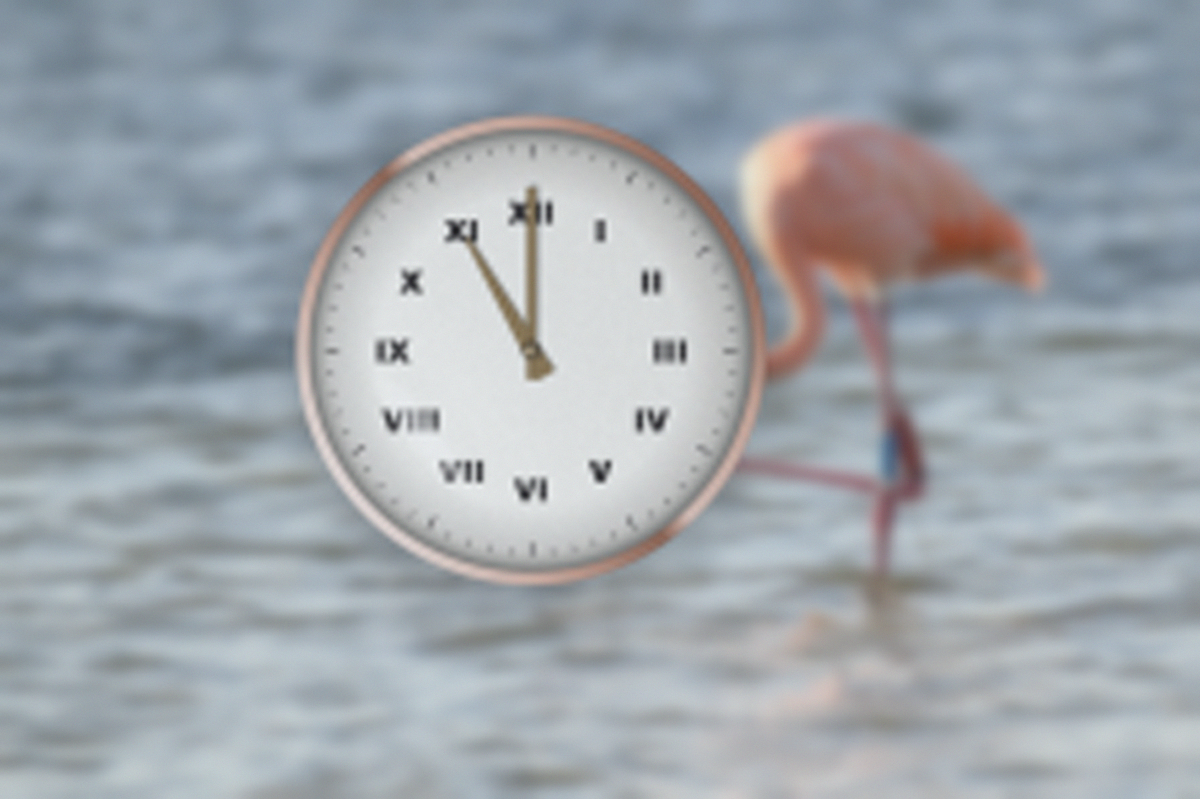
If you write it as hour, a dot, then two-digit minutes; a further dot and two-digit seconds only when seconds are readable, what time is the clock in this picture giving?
11.00
